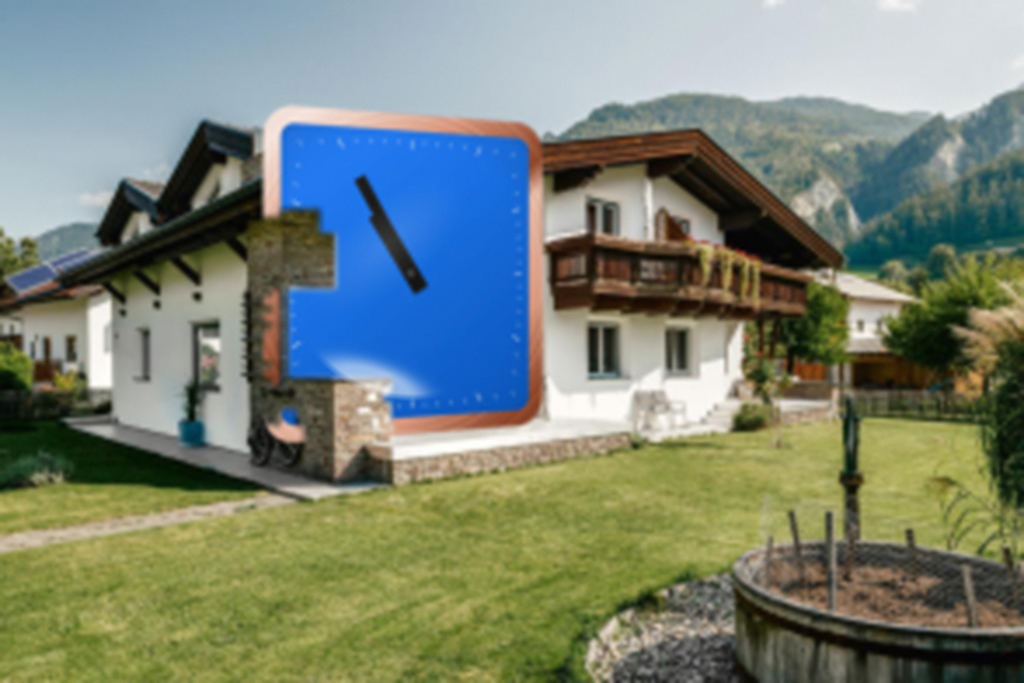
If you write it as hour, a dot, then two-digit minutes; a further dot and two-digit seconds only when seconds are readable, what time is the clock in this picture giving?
10.55
